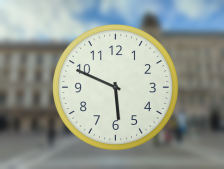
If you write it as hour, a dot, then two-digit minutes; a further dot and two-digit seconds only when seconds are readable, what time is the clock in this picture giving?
5.49
